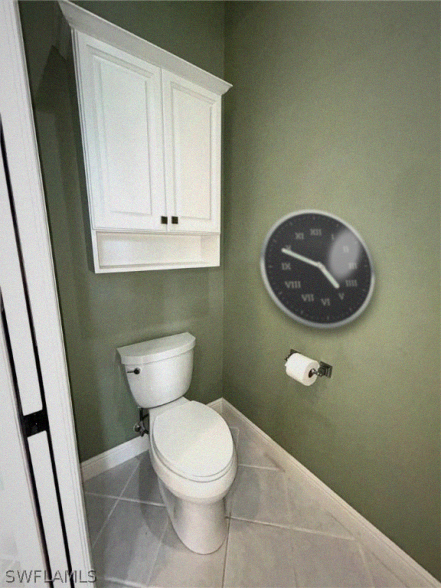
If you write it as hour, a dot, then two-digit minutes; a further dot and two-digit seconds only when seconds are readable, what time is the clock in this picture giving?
4.49
